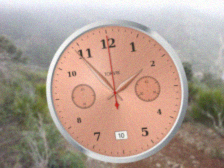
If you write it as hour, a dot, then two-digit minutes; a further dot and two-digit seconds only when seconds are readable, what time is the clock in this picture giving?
1.54
